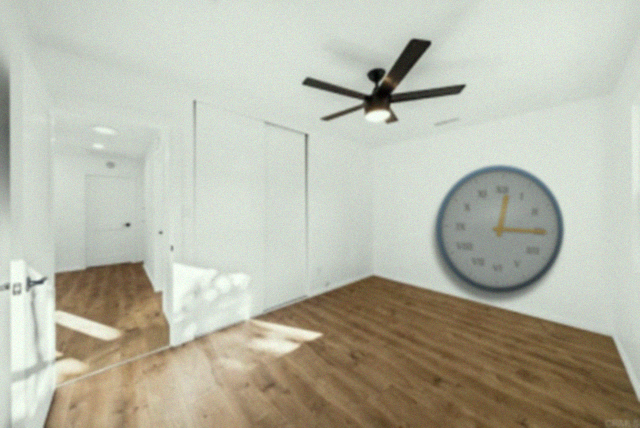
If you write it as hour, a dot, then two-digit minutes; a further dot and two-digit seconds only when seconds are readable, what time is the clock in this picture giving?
12.15
